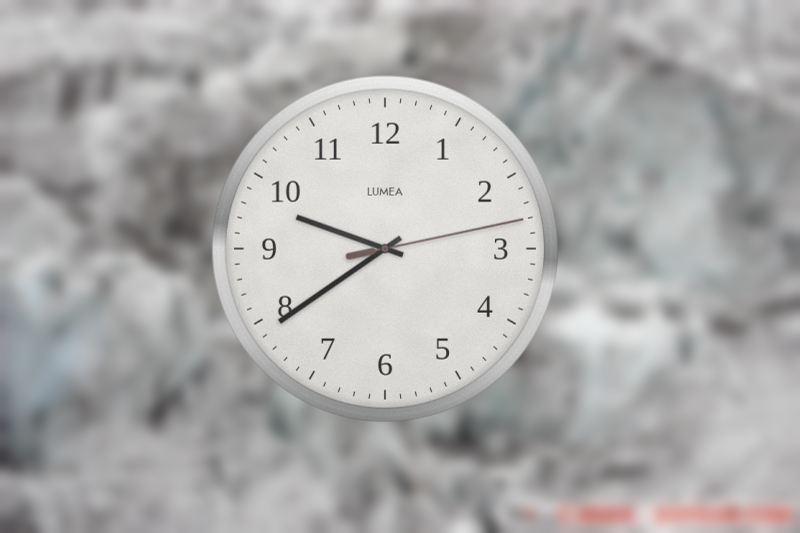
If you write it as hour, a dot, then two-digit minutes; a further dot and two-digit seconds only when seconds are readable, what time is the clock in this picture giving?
9.39.13
